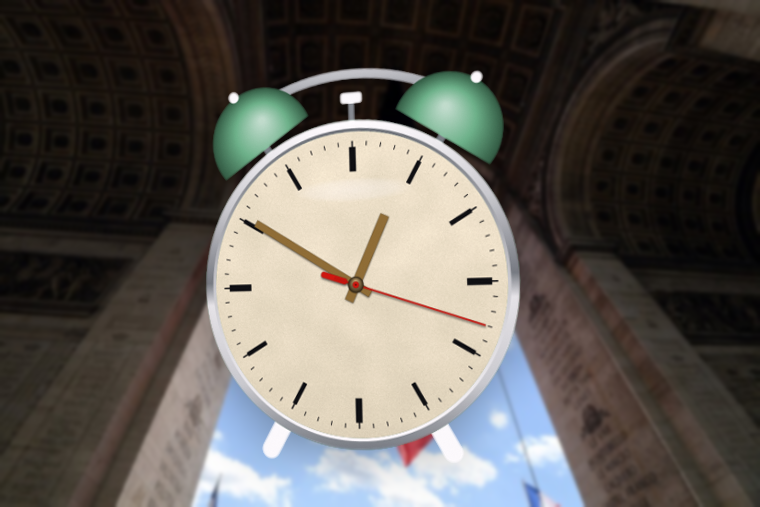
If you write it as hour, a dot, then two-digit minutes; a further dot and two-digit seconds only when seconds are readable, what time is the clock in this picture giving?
12.50.18
